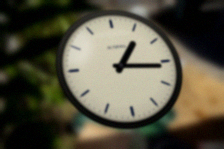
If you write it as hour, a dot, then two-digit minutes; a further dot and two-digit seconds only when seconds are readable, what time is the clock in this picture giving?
1.16
